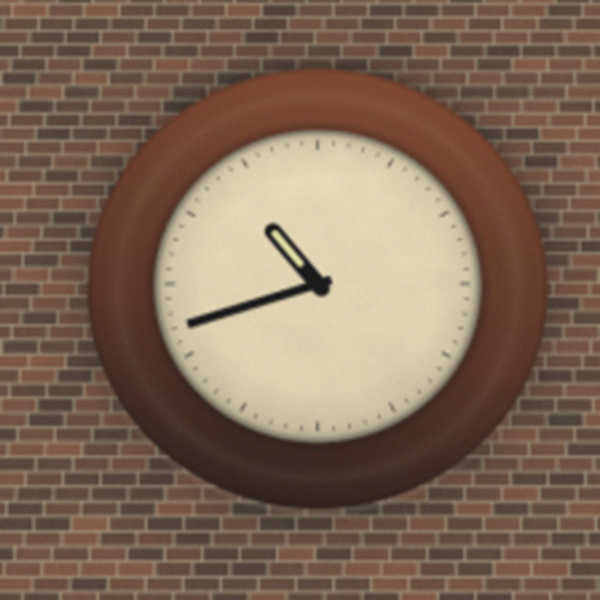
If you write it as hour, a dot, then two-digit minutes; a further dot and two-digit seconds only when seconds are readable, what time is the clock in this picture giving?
10.42
